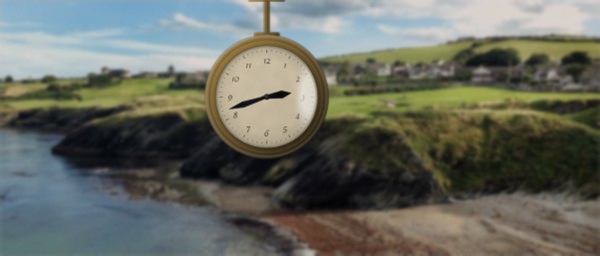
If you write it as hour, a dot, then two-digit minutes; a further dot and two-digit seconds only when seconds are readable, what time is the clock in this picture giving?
2.42
